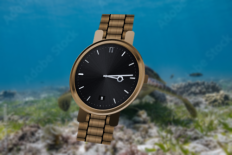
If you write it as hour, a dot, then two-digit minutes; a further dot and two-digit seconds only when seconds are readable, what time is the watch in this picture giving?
3.14
